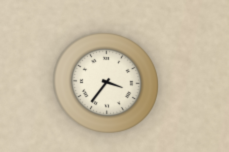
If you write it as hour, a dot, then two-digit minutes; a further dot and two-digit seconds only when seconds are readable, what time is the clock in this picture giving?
3.36
